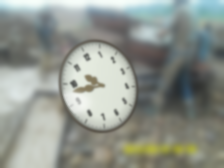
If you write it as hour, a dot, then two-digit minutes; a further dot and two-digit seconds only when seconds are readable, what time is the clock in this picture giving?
10.48
